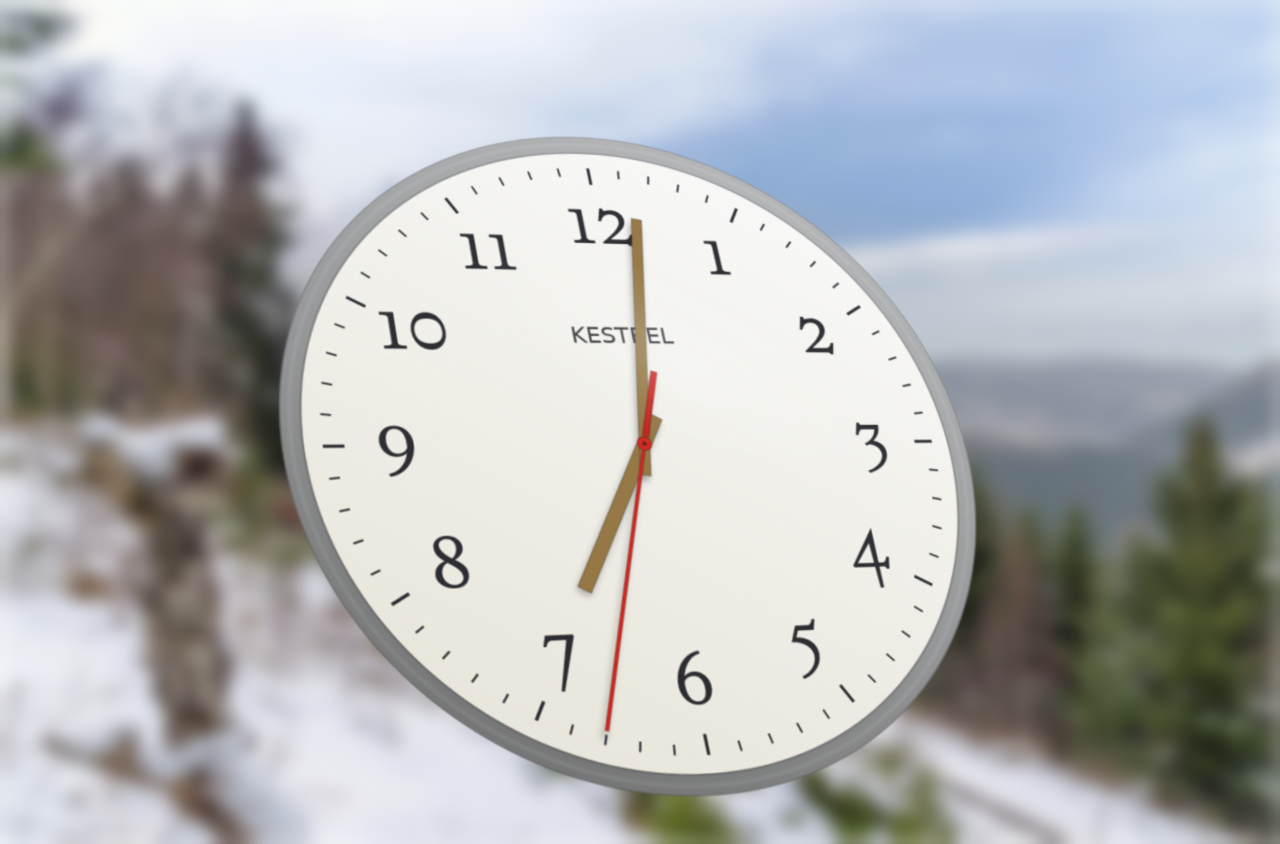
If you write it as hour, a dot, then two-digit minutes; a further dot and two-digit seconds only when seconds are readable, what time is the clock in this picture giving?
7.01.33
